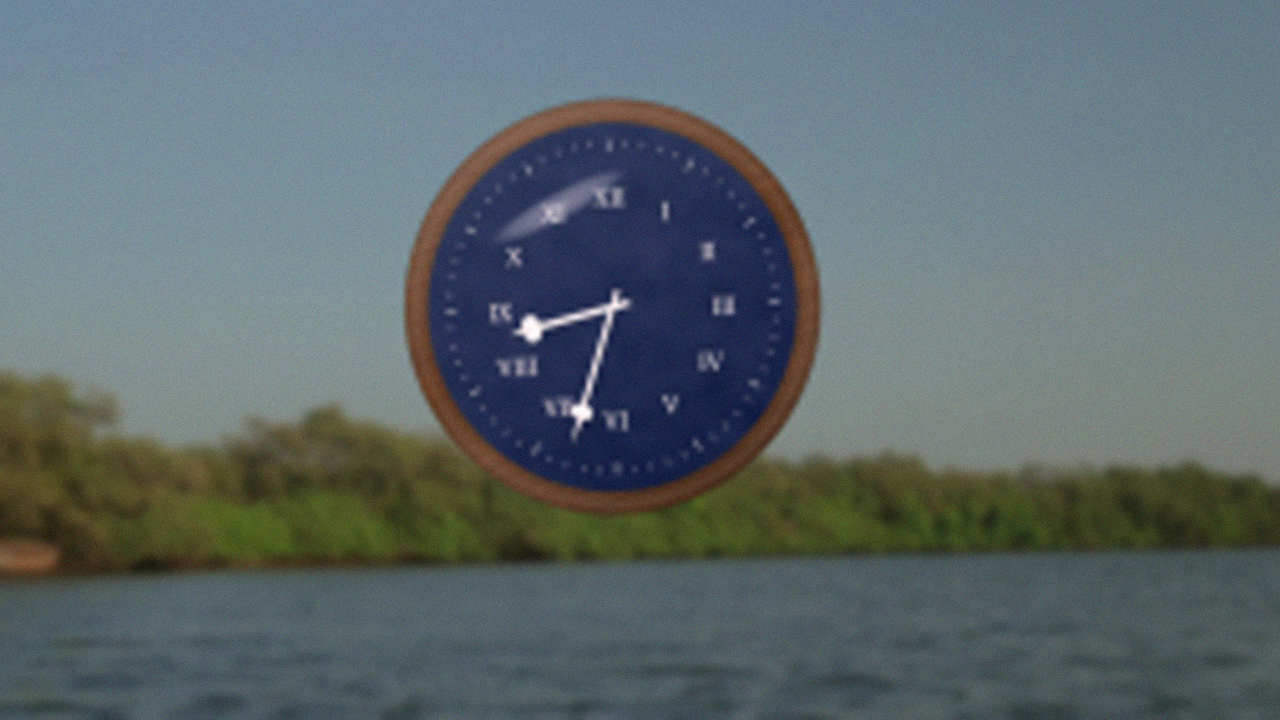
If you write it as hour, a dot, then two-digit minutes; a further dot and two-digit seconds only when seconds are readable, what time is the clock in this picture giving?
8.33
